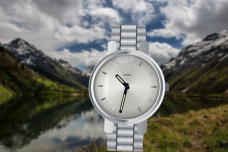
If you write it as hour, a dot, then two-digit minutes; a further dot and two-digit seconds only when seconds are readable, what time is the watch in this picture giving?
10.32
